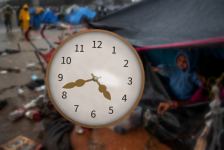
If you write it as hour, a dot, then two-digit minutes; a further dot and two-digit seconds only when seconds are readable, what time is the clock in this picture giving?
4.42
